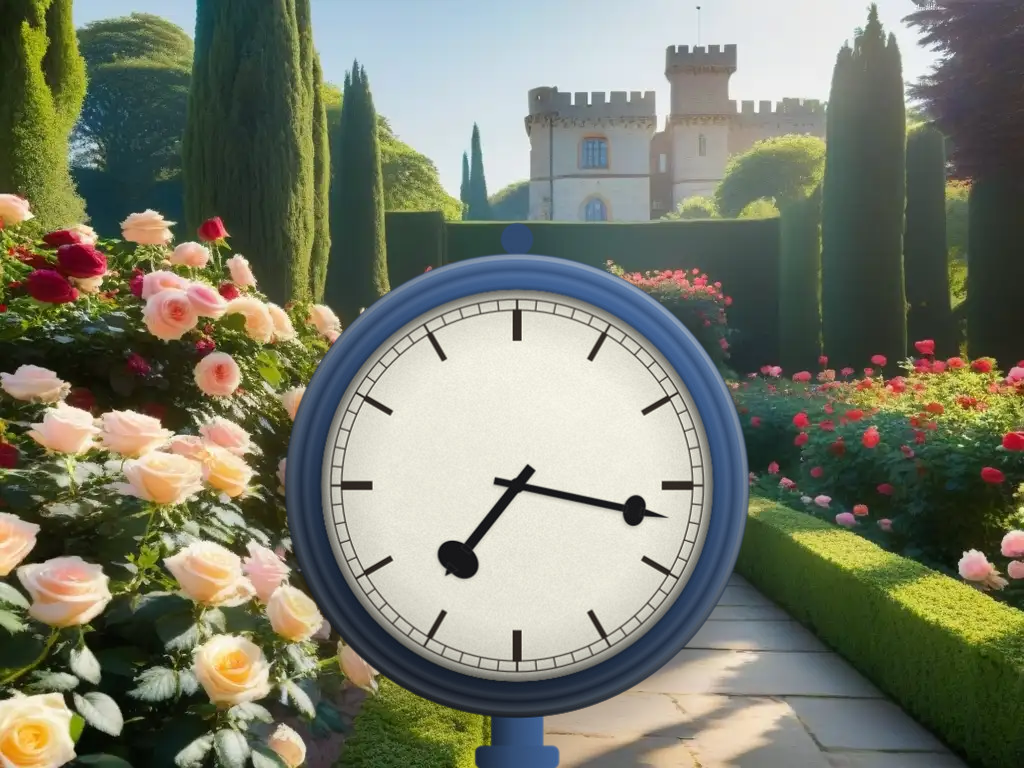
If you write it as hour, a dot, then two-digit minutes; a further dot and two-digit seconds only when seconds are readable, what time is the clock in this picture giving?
7.17
